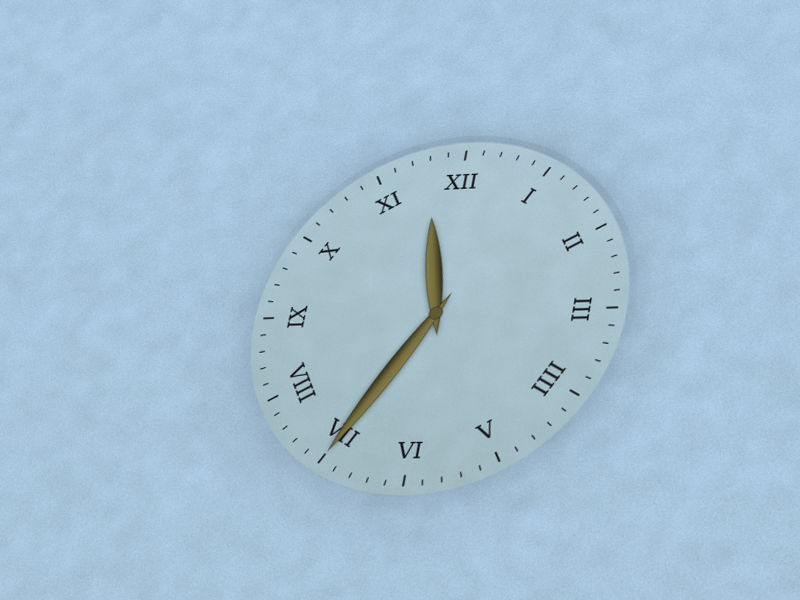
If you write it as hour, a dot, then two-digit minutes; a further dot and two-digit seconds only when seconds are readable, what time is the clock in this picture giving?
11.35
